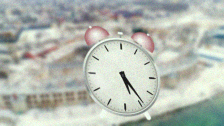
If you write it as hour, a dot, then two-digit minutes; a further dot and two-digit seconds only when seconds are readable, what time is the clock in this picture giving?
5.24
